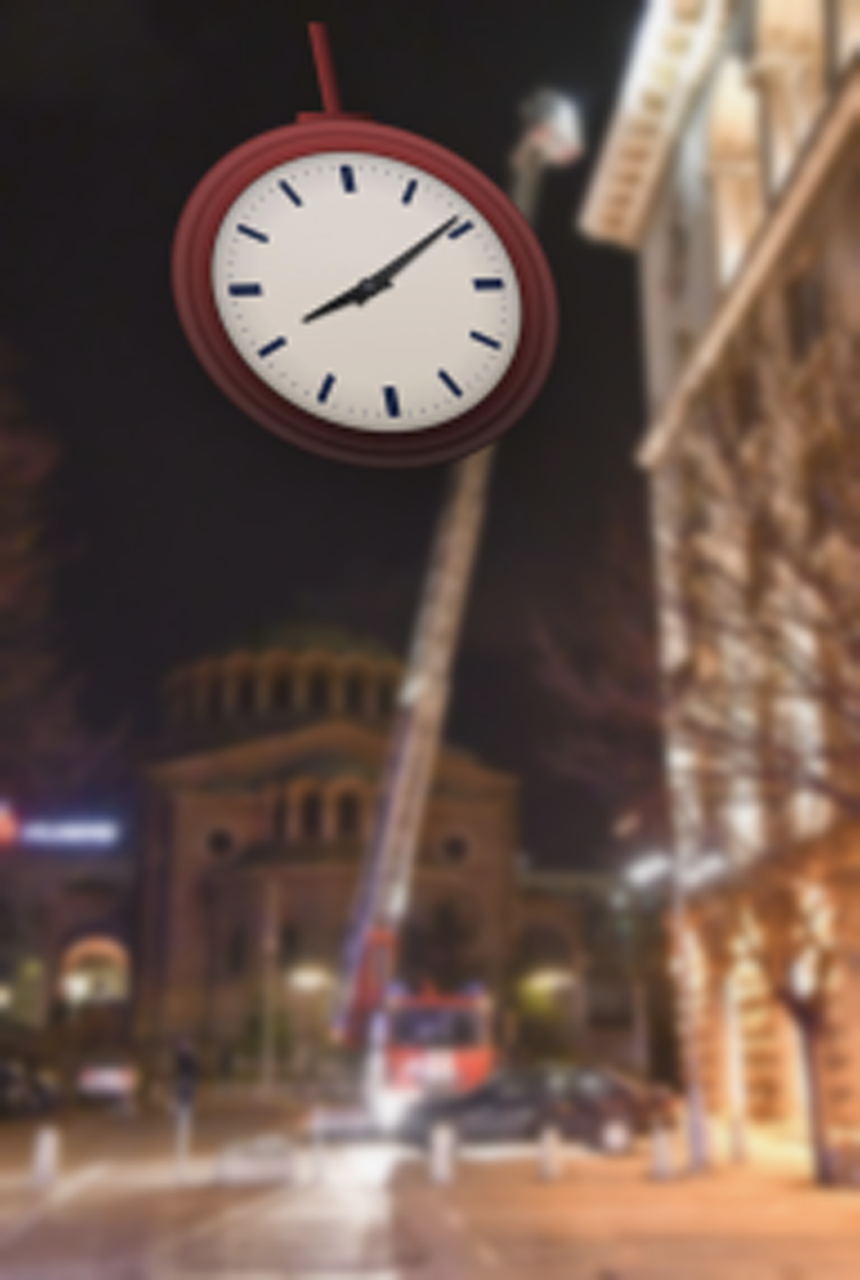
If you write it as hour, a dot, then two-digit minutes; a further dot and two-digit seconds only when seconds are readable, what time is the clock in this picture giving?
8.09
